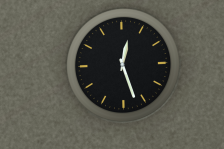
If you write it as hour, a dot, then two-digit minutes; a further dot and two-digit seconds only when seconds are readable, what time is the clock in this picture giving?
12.27
